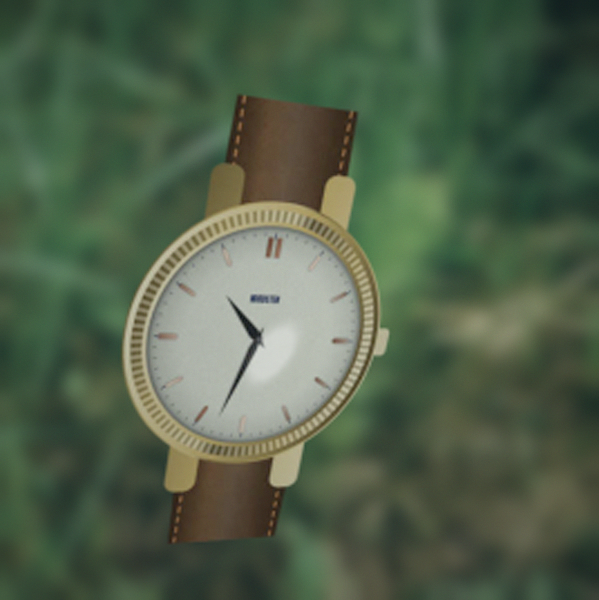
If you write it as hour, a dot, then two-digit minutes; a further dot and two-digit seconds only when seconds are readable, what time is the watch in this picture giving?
10.33
